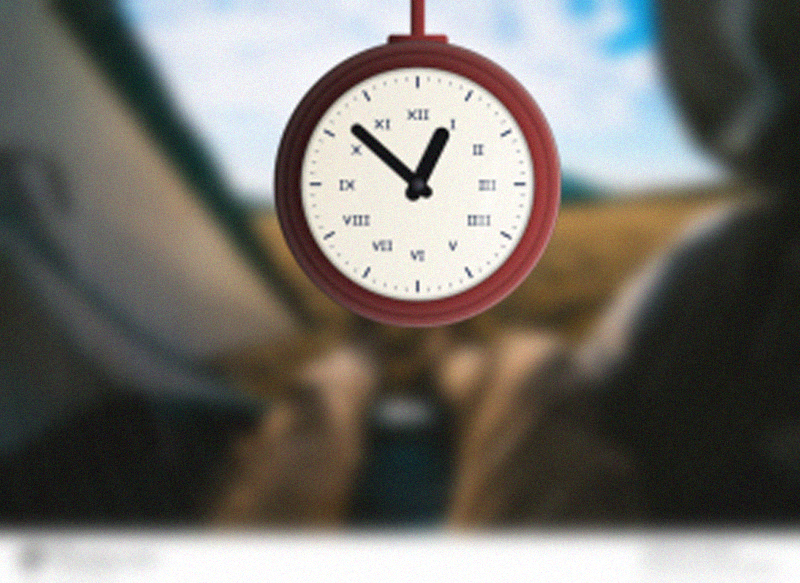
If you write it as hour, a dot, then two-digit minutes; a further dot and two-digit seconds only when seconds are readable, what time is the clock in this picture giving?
12.52
